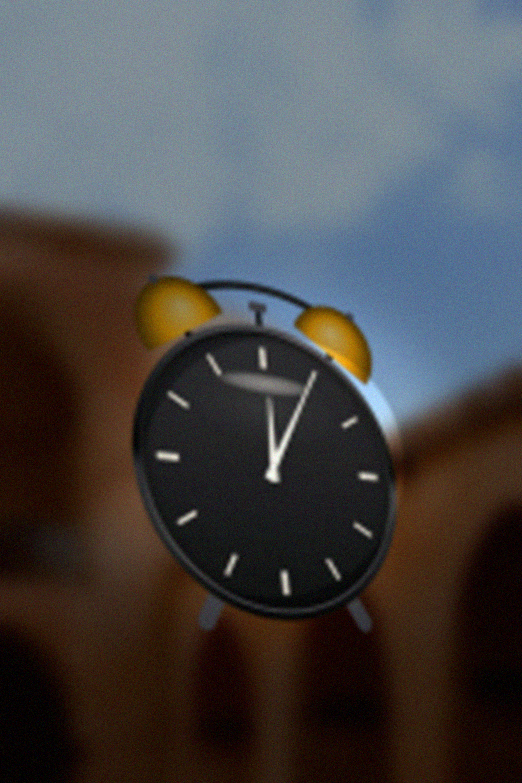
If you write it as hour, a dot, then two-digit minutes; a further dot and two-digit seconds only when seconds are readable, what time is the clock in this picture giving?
12.05
